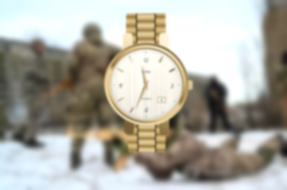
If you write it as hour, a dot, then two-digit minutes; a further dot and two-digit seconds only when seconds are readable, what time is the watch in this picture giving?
11.34
